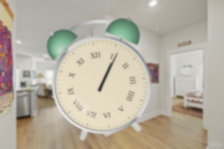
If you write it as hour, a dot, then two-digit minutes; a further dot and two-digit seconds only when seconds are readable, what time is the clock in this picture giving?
1.06
